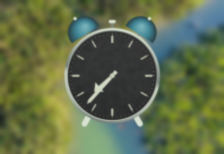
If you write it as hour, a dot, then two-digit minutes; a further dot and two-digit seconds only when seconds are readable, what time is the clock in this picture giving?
7.37
